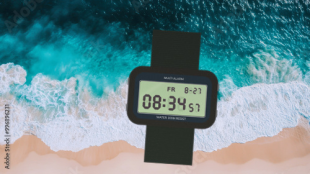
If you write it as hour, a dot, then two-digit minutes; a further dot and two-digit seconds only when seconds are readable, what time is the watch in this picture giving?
8.34.57
